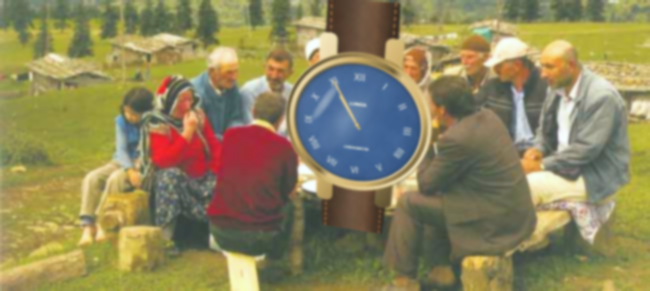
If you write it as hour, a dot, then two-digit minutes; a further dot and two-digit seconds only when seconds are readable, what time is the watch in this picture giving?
10.55
